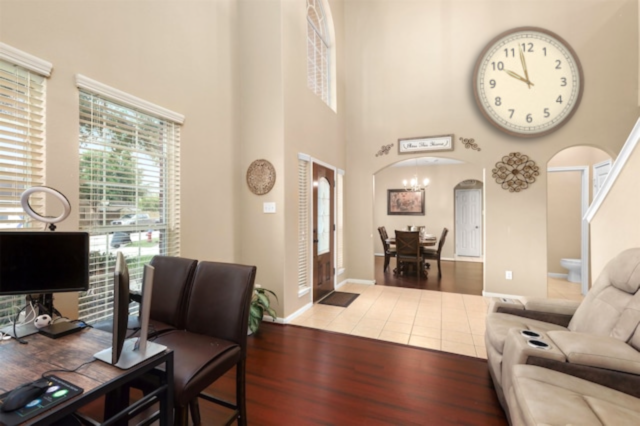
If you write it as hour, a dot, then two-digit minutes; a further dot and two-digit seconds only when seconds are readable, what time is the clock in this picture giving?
9.58
